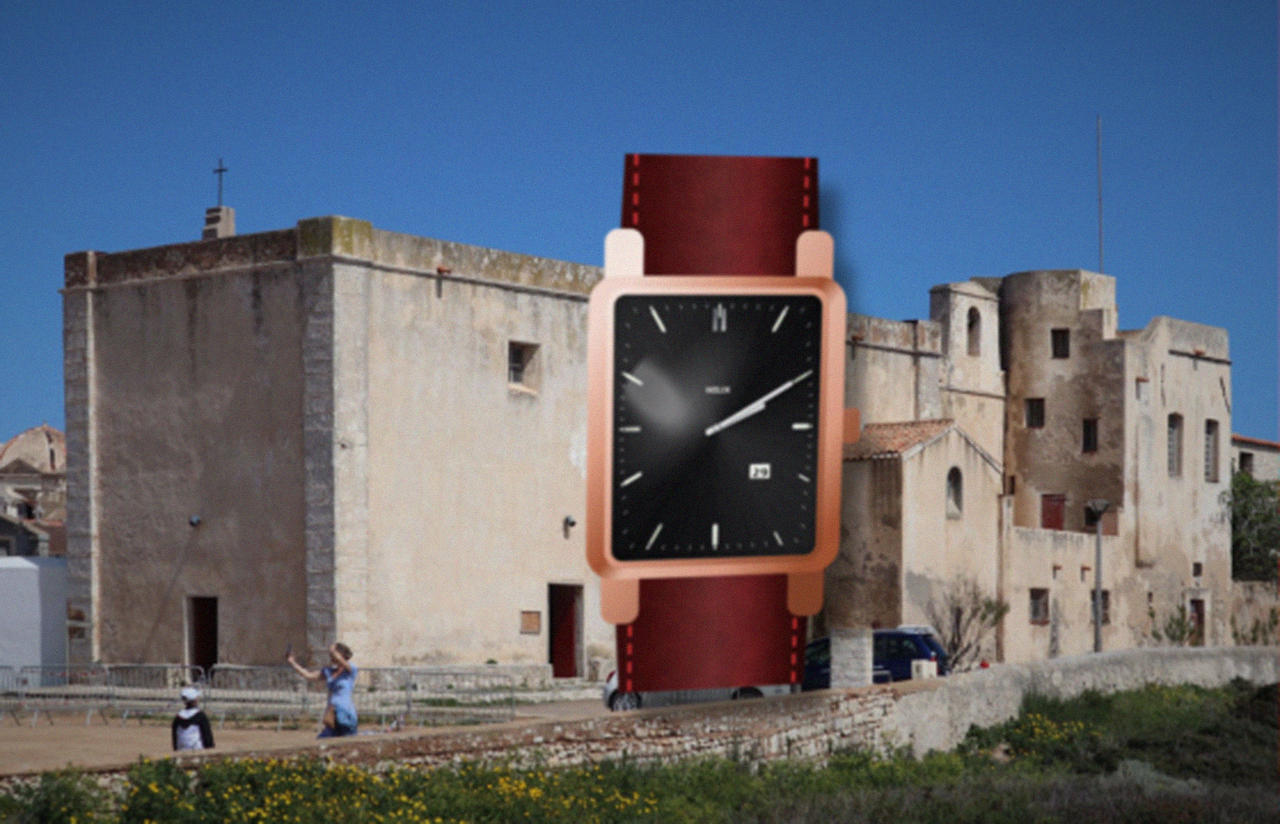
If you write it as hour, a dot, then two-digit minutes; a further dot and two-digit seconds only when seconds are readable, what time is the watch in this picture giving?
2.10
